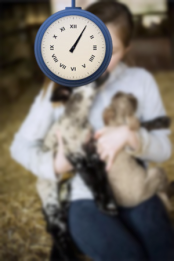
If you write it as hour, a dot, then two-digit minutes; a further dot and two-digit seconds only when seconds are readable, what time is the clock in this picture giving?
1.05
